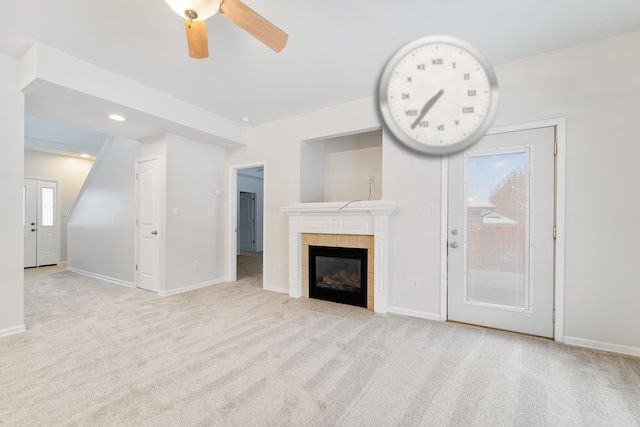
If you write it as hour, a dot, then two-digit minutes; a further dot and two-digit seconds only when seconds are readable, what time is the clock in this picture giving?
7.37
